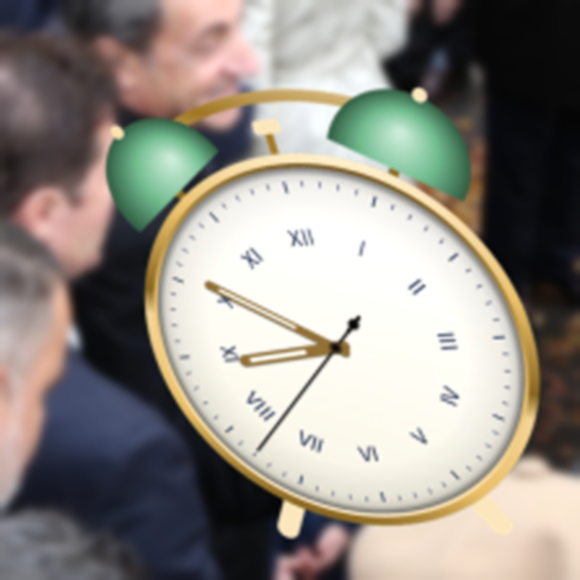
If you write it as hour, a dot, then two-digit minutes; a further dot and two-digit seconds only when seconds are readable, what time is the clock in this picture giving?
8.50.38
